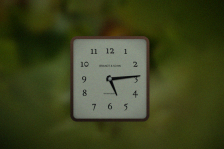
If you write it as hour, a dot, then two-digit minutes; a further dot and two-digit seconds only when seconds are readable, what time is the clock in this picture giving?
5.14
